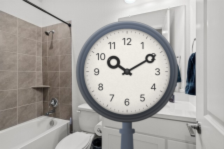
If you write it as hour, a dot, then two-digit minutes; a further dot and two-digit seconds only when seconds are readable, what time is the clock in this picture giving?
10.10
